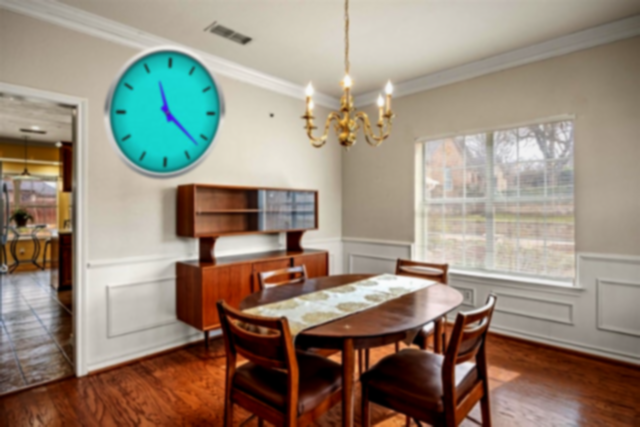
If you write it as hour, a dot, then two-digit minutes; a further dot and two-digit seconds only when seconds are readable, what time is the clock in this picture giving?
11.22
